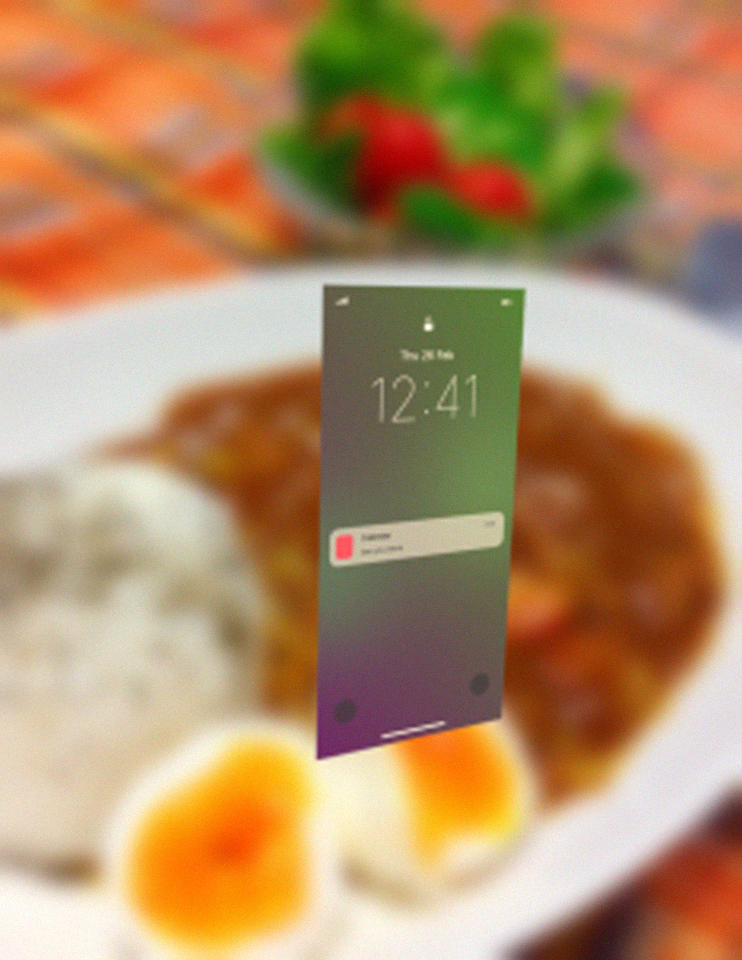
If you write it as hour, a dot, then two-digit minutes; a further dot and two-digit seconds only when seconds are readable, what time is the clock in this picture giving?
12.41
